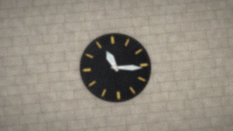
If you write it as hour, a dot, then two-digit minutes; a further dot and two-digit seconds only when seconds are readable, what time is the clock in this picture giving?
11.16
